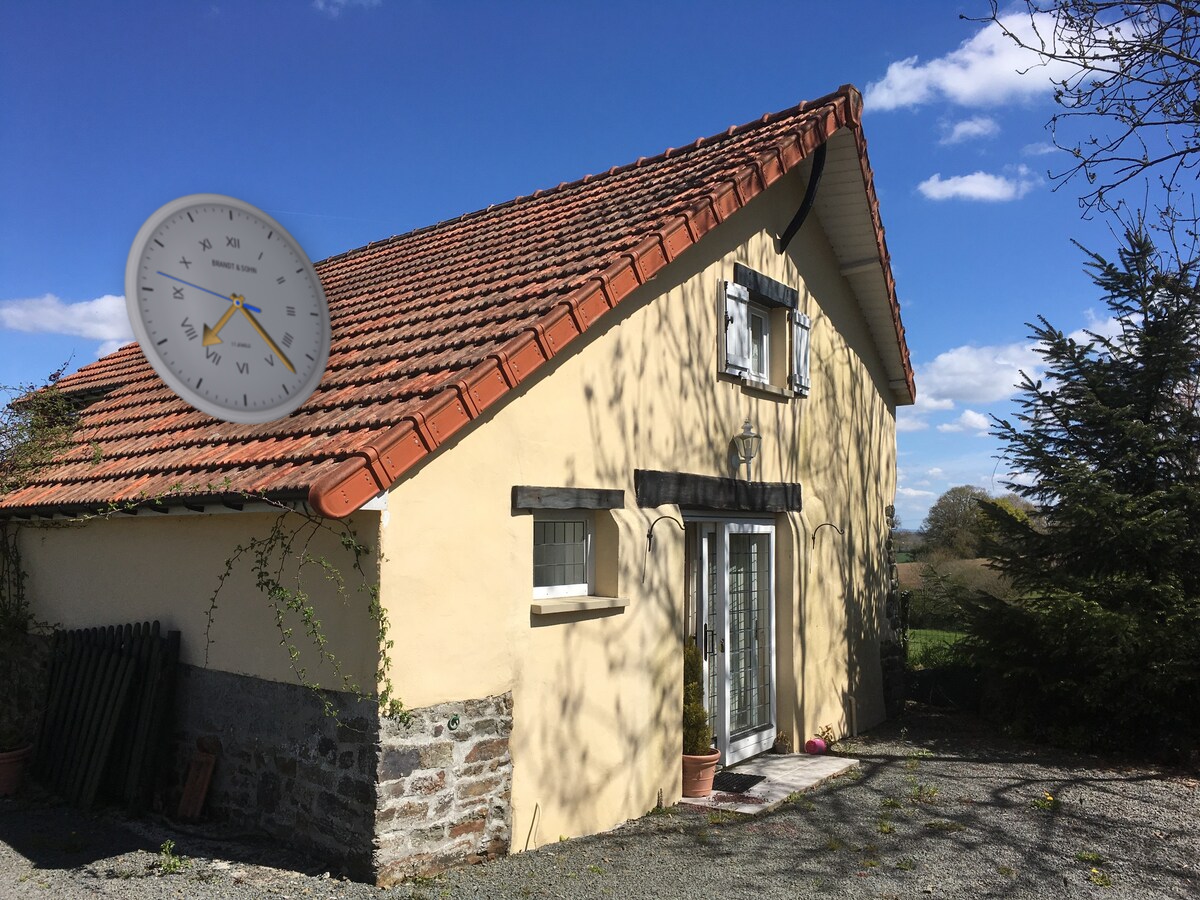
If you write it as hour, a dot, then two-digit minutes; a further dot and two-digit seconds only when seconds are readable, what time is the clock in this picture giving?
7.22.47
